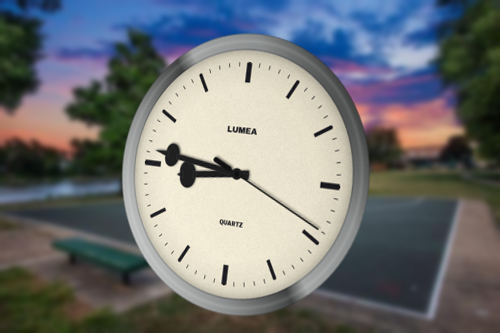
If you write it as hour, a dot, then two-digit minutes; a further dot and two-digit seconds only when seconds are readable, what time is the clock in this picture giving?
8.46.19
